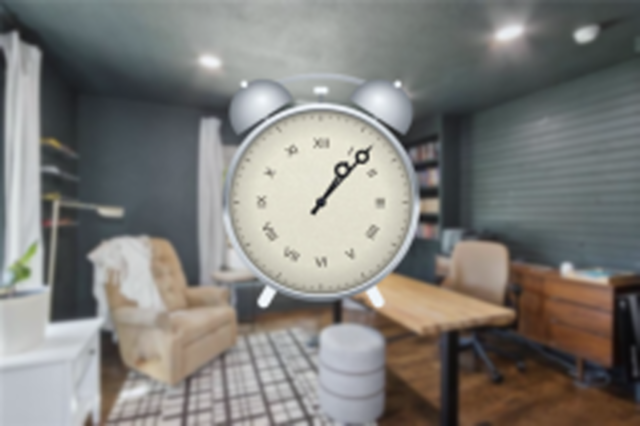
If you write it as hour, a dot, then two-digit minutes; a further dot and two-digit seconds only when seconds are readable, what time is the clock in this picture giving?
1.07
